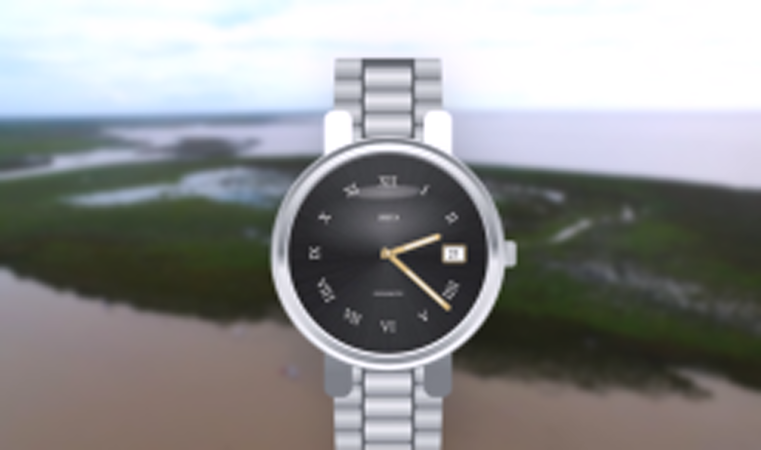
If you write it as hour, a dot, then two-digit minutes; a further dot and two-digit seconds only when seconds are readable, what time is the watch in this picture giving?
2.22
